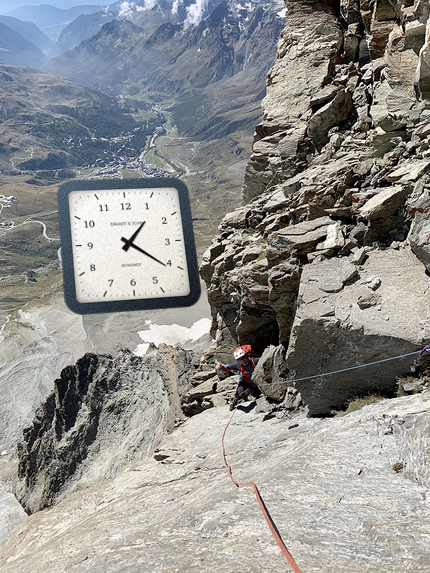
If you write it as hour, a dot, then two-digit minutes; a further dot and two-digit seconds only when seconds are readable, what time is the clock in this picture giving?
1.21
